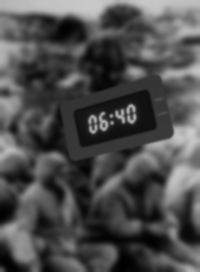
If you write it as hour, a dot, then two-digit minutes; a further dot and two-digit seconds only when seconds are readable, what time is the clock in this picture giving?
6.40
